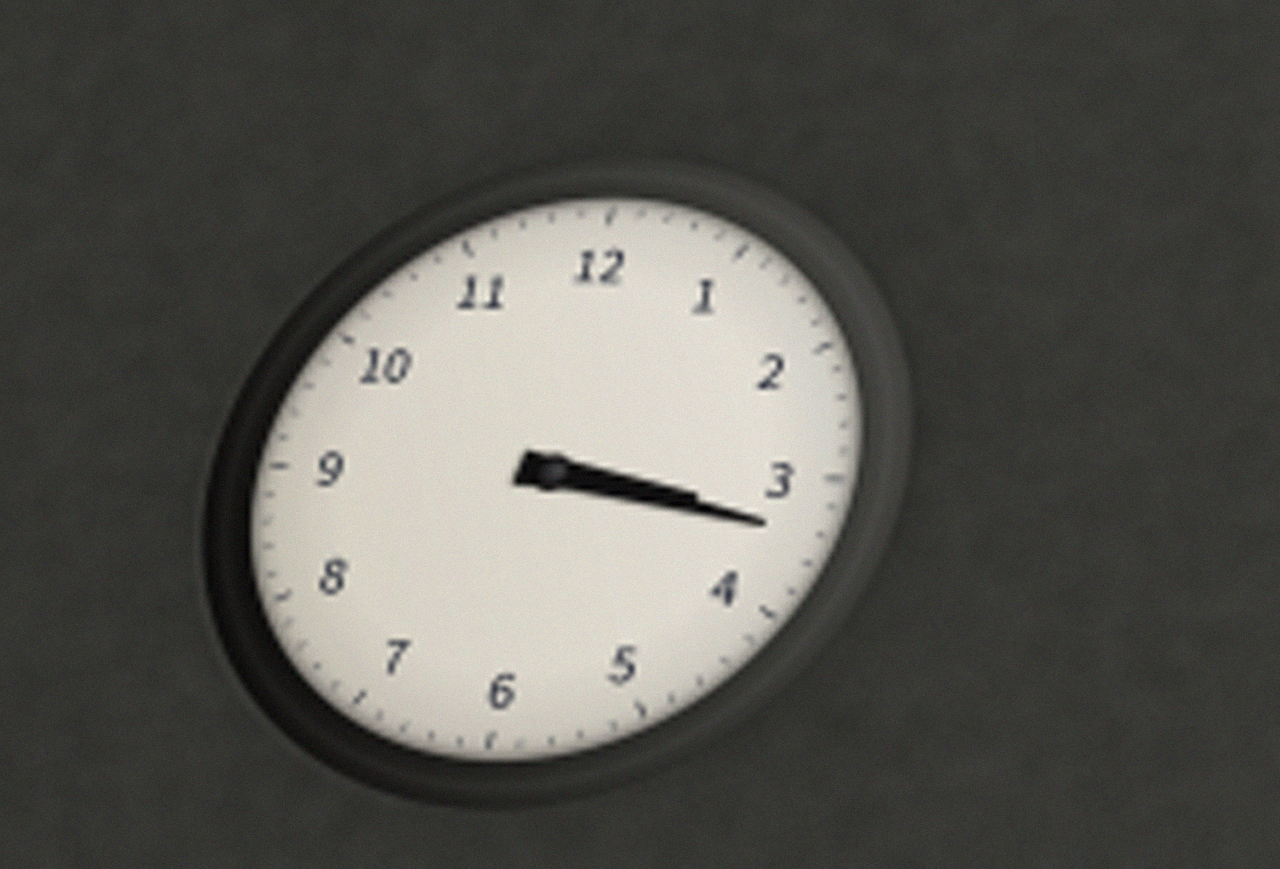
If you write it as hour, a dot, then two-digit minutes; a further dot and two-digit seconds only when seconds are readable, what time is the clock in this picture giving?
3.17
